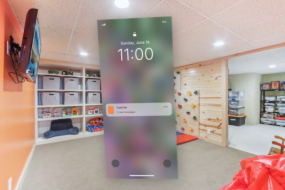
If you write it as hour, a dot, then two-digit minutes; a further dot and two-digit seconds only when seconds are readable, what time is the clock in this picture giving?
11.00
